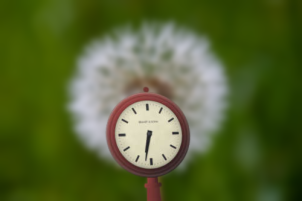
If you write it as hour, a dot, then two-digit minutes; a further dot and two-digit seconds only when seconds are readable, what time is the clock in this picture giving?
6.32
